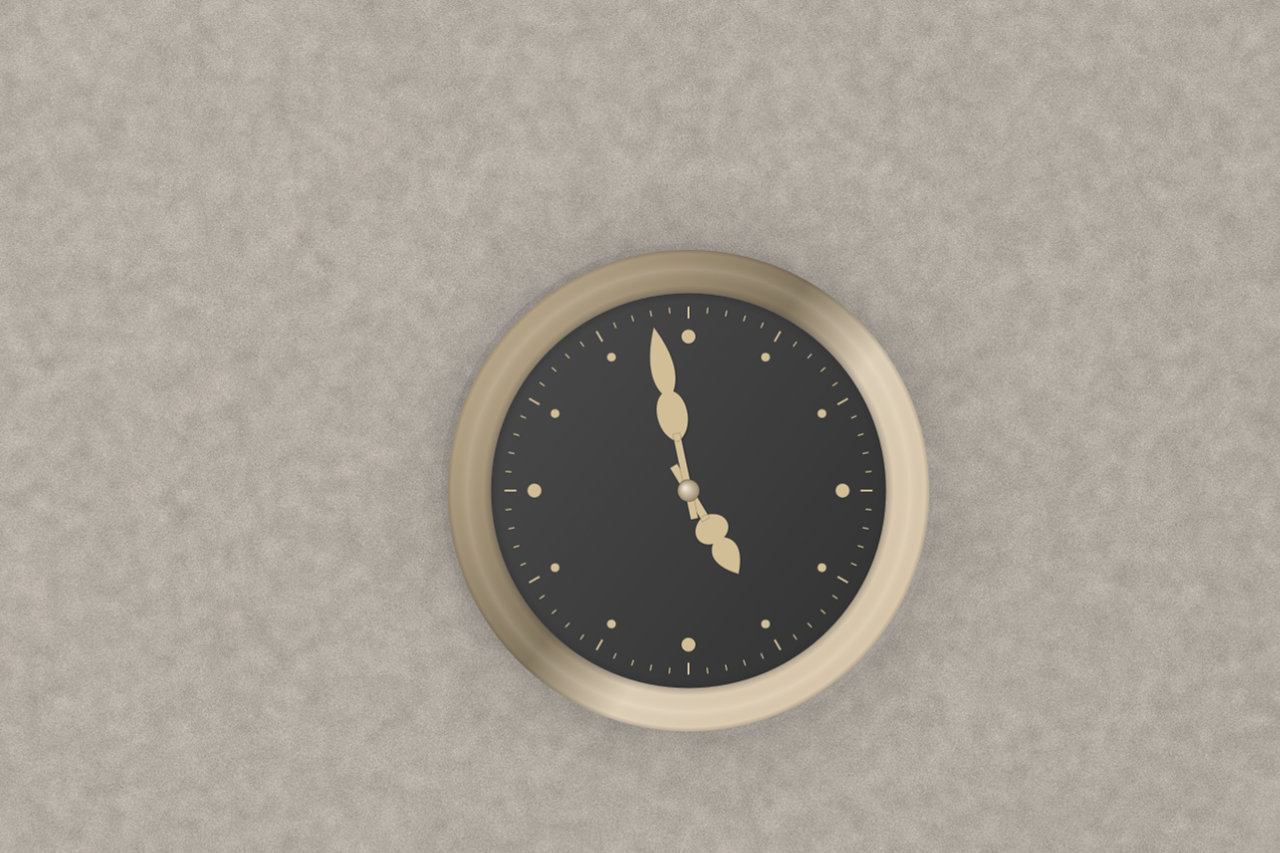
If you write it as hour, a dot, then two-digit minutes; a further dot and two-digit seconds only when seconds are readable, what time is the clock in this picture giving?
4.58
